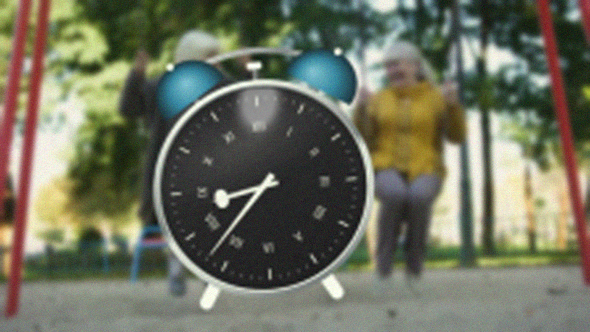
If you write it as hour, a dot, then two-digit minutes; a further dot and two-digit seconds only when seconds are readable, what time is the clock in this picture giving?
8.37
